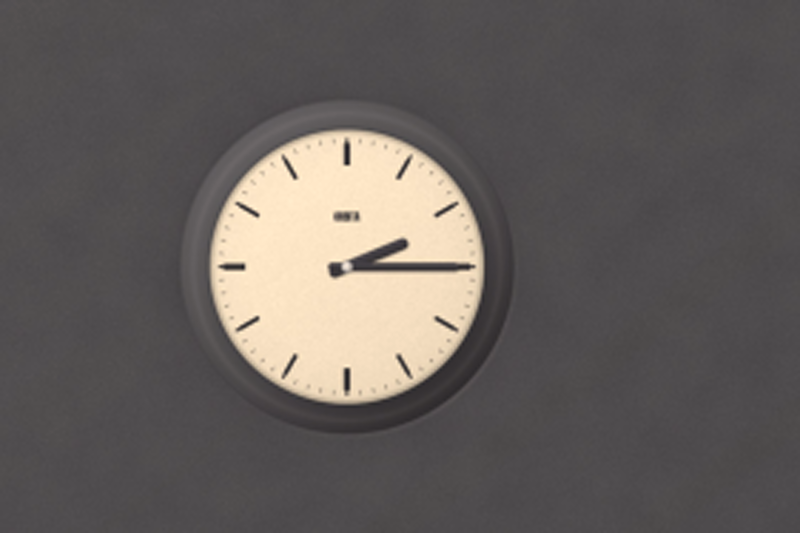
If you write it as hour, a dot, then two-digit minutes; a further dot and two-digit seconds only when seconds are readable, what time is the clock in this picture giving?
2.15
